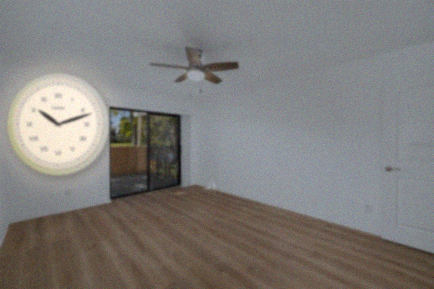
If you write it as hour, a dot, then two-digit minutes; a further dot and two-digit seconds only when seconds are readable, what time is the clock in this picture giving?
10.12
